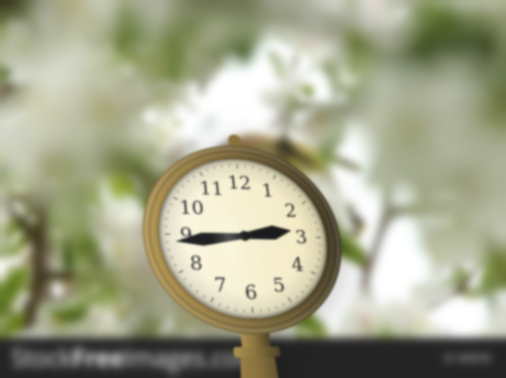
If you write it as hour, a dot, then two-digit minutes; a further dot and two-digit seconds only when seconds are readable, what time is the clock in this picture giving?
2.44
